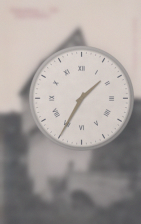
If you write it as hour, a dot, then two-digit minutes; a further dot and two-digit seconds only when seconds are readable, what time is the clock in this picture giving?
1.35
